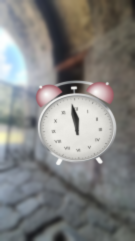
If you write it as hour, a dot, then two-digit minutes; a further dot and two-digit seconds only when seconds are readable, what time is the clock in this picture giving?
11.59
